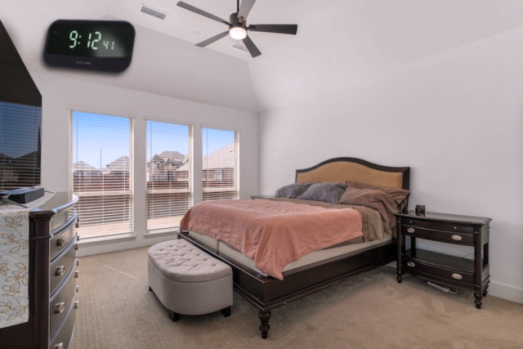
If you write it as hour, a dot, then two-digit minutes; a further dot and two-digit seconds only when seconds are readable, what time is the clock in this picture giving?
9.12.41
